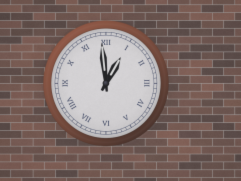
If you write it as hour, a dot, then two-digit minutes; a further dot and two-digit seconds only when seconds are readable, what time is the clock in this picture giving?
12.59
